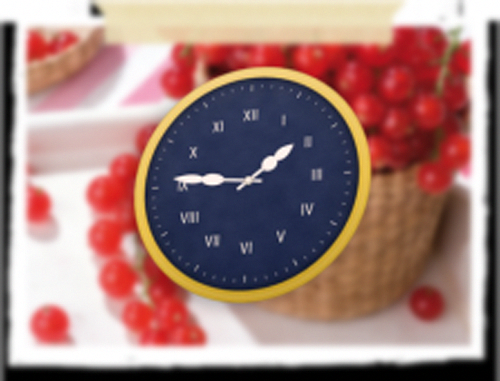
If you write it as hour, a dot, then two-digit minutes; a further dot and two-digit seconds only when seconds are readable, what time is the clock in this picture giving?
1.46
